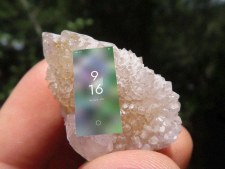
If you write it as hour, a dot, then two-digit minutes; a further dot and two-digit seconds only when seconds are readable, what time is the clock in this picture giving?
9.16
